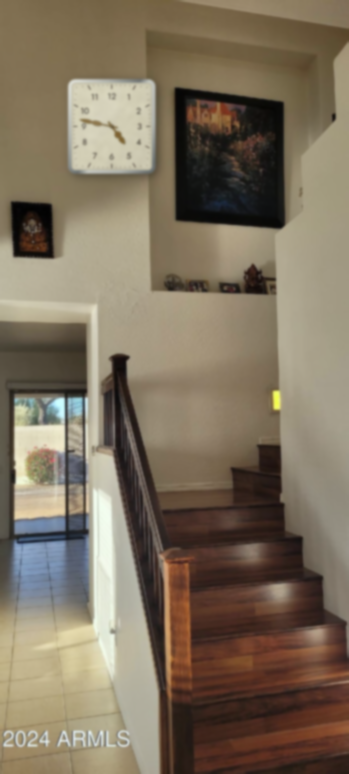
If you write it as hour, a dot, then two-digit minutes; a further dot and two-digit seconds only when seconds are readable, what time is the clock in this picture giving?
4.47
